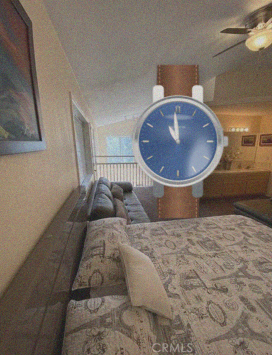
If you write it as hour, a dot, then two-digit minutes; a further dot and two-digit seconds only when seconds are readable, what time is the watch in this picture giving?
10.59
